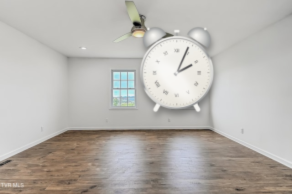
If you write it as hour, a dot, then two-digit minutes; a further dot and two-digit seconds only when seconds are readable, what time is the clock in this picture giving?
2.04
